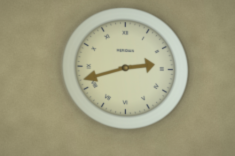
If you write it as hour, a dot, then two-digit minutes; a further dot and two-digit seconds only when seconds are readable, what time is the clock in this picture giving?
2.42
